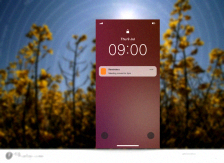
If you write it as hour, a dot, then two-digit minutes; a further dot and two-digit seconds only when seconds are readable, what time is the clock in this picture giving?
9.00
